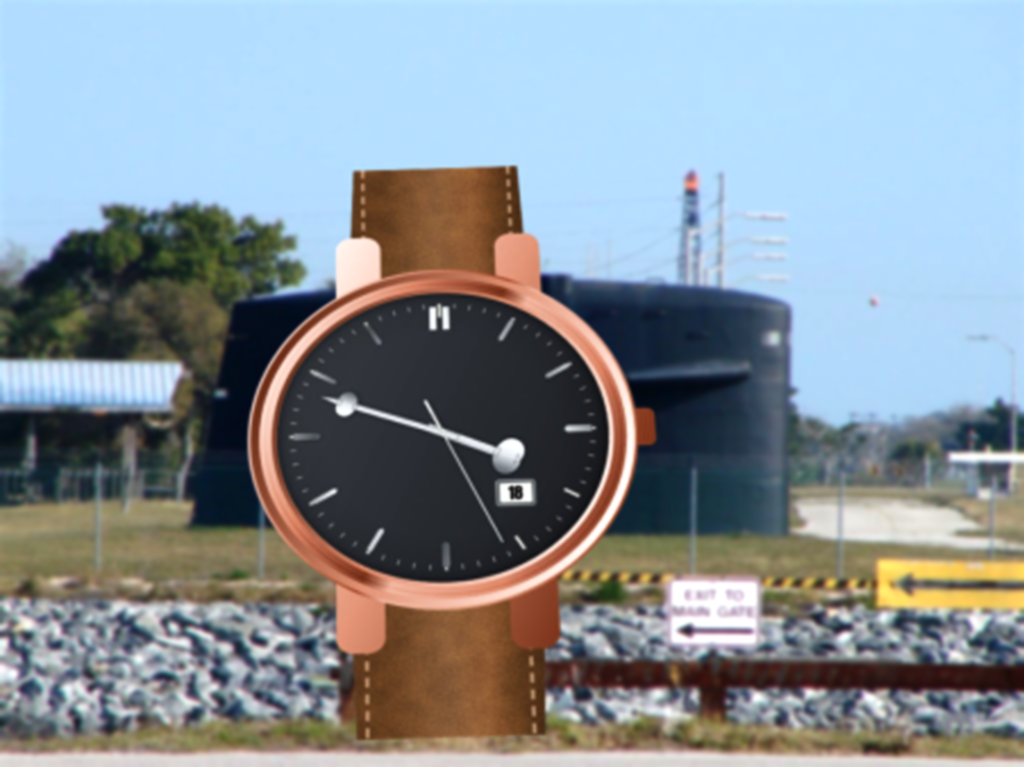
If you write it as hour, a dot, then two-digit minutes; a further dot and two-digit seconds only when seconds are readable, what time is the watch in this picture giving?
3.48.26
